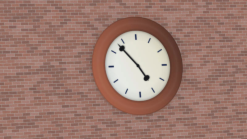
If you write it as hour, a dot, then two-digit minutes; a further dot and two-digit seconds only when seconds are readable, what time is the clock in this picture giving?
4.53
